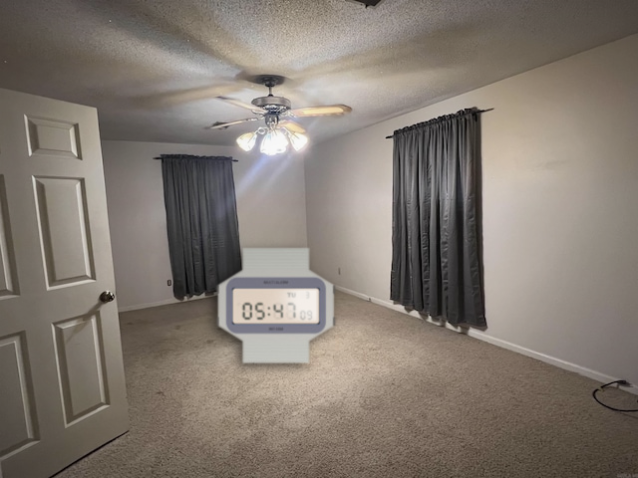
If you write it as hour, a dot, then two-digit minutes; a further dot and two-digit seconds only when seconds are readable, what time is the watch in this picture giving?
5.47
